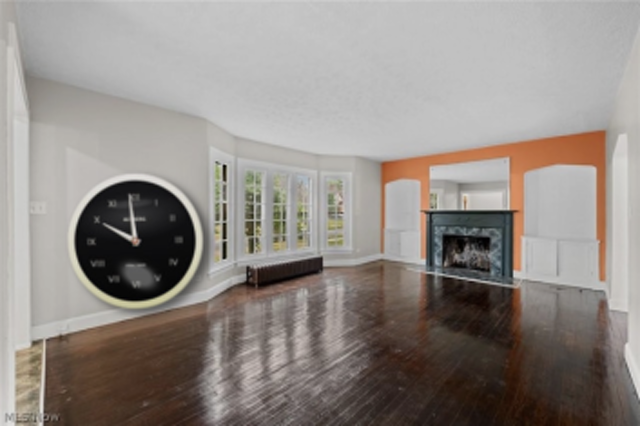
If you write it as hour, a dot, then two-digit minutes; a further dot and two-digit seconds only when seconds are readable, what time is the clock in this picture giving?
9.59
